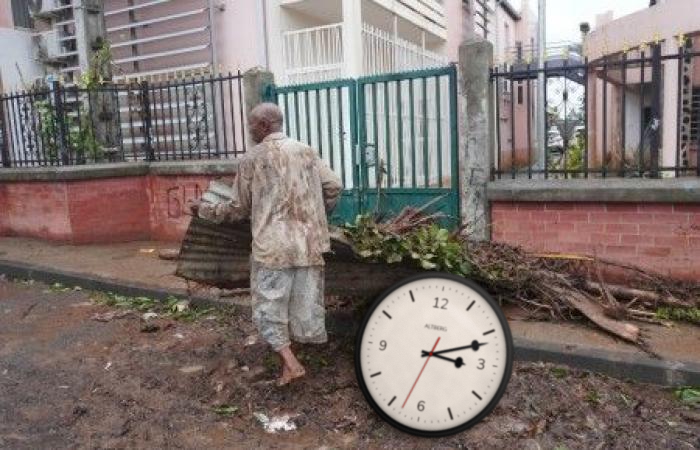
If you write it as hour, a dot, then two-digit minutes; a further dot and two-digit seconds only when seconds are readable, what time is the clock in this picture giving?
3.11.33
